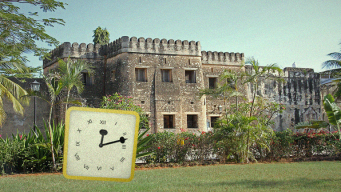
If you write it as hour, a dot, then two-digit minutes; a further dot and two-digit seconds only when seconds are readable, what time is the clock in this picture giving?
12.12
